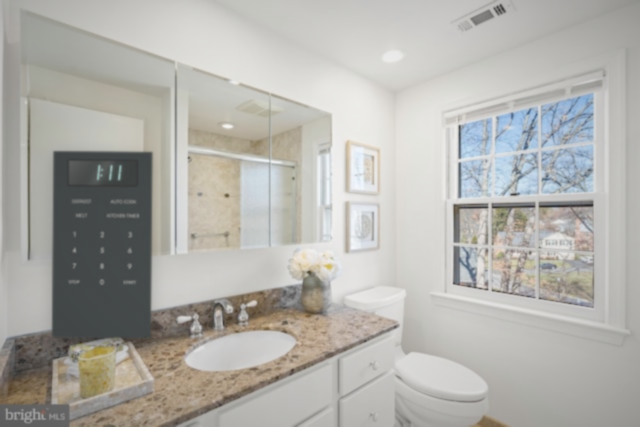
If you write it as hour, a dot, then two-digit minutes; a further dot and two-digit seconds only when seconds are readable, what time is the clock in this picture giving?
1.11
